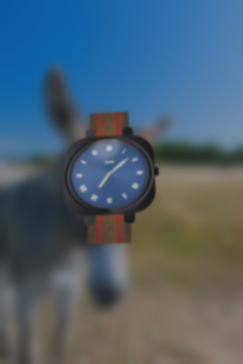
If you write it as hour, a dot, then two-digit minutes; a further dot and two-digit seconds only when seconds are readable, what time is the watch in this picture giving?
7.08
